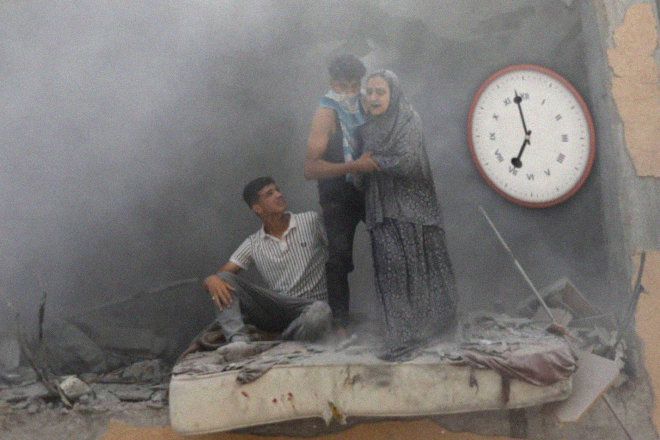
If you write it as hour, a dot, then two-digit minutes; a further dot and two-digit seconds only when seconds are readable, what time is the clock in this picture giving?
6.58
